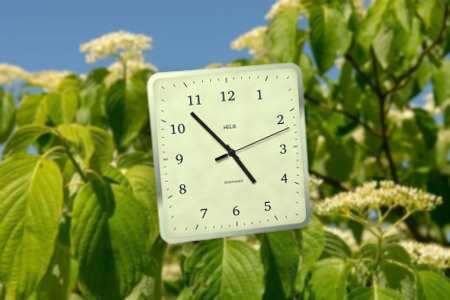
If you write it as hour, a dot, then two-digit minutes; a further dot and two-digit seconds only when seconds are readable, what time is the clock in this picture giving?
4.53.12
